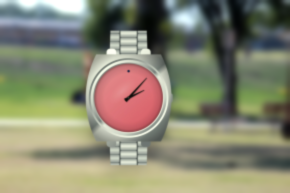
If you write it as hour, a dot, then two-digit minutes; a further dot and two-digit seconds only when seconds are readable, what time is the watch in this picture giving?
2.07
